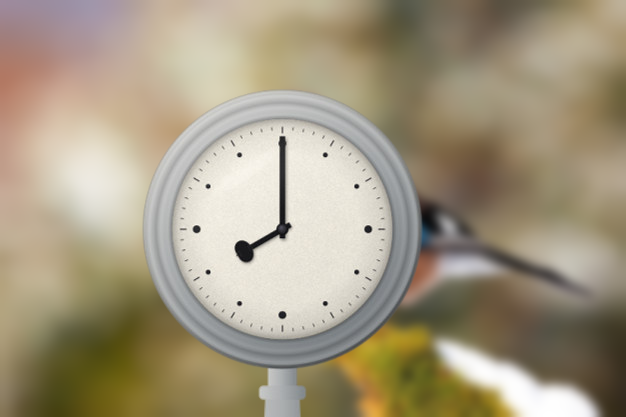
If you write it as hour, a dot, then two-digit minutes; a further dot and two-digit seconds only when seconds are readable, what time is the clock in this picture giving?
8.00
